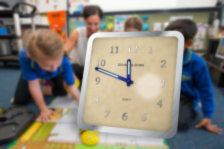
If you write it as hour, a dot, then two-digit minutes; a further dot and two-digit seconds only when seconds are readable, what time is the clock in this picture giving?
11.48
